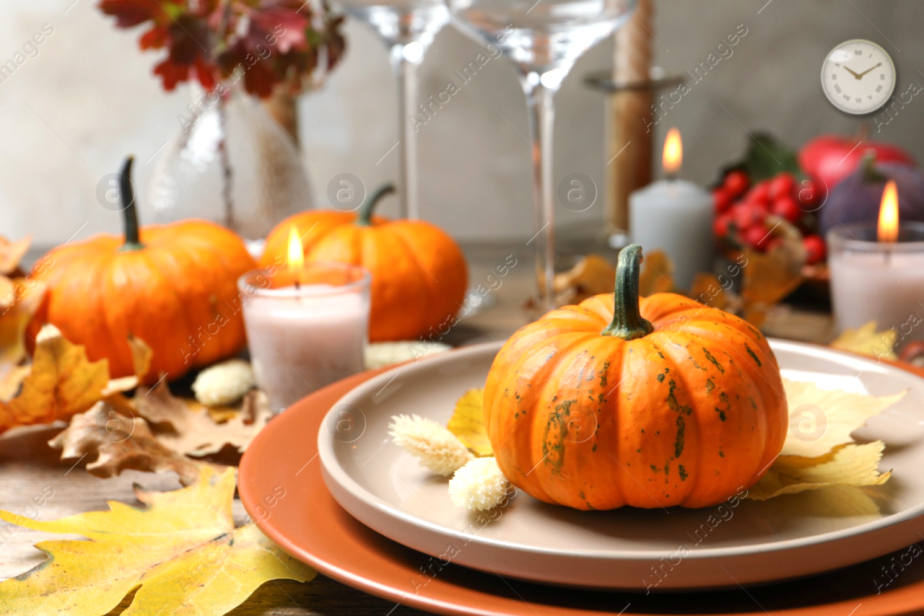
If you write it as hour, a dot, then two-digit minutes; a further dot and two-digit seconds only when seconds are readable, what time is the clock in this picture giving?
10.10
